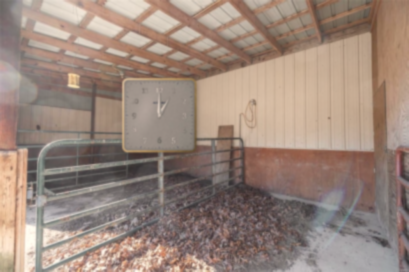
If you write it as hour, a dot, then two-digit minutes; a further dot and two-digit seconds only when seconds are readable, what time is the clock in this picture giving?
1.00
